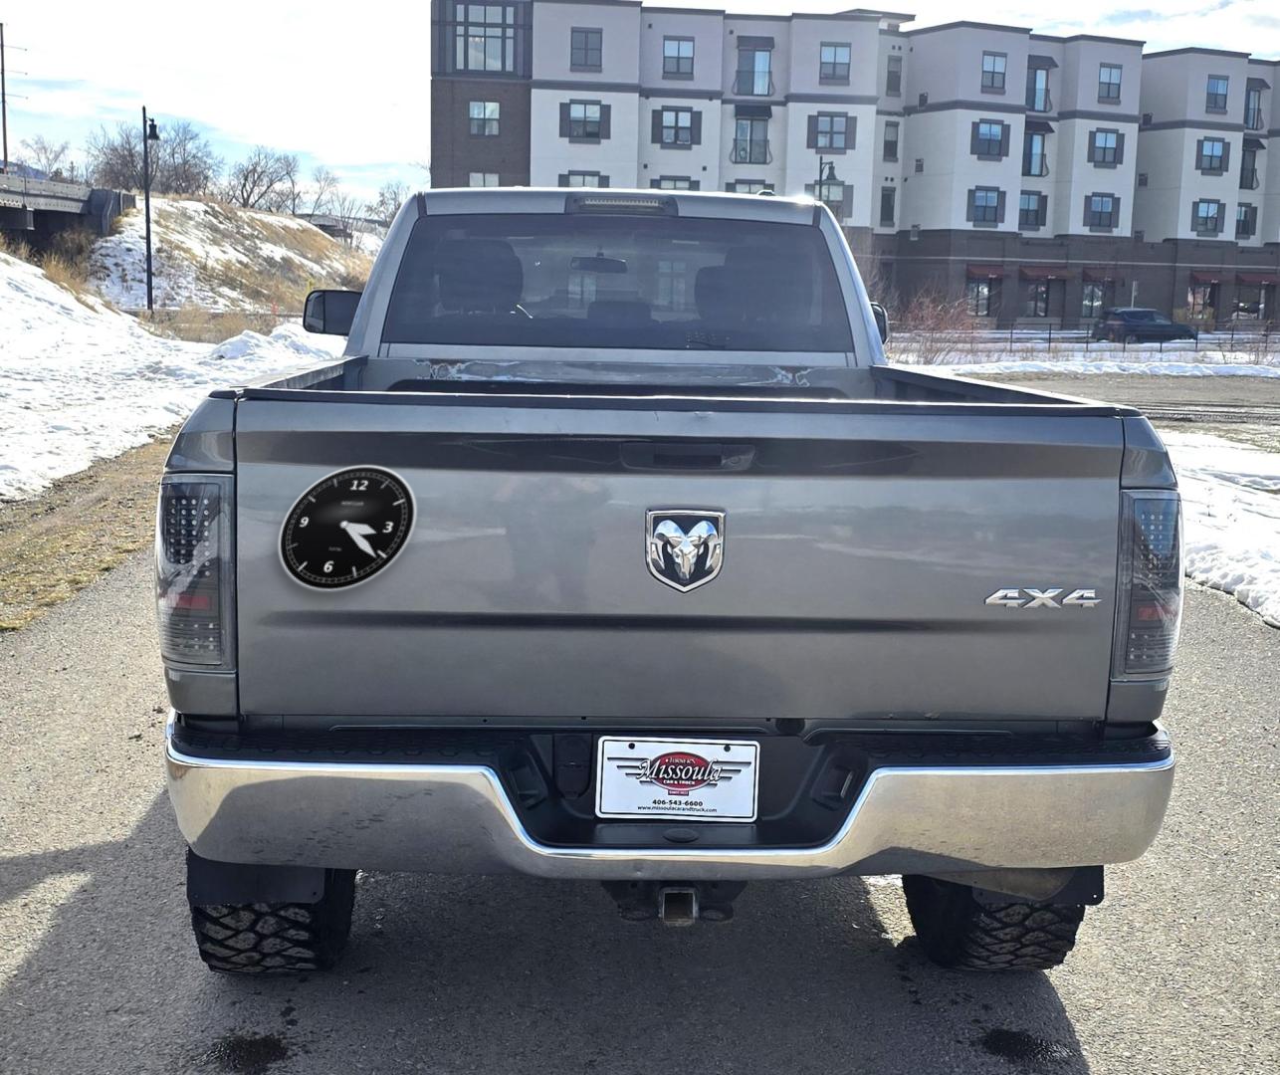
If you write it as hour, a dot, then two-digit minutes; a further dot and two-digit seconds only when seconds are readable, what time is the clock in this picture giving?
3.21
